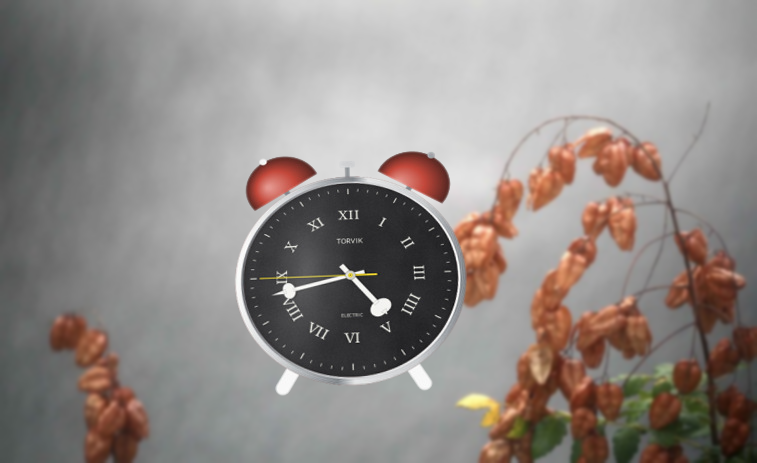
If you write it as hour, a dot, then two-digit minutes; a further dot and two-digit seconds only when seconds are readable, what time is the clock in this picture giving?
4.42.45
